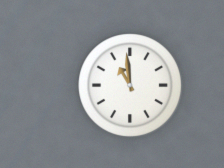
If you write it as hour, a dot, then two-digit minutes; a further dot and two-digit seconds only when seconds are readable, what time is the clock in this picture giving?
10.59
